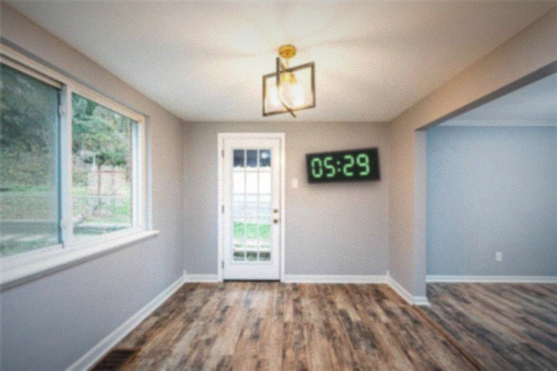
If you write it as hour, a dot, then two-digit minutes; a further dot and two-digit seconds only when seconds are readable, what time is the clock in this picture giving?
5.29
